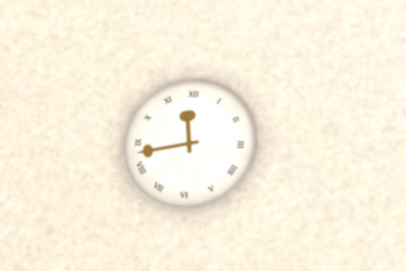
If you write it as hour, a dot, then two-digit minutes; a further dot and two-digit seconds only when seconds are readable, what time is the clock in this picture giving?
11.43
